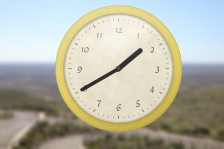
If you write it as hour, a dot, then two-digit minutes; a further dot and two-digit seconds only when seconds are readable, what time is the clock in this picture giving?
1.40
